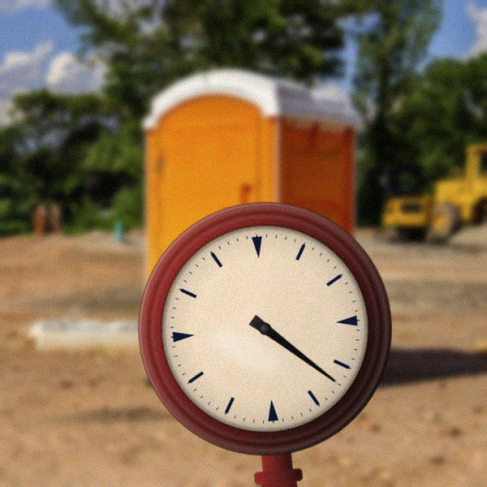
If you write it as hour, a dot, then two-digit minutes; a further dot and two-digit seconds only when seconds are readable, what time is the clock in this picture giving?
4.22
